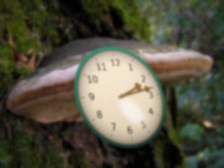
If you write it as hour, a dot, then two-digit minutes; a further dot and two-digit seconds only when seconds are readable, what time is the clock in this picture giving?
2.13
